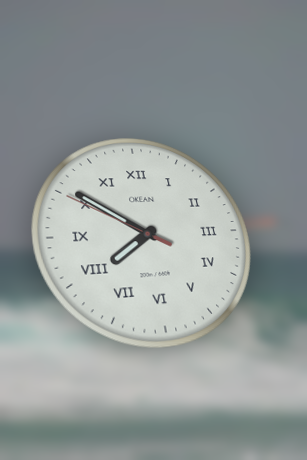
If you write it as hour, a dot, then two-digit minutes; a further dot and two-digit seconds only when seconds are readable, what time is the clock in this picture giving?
7.50.50
